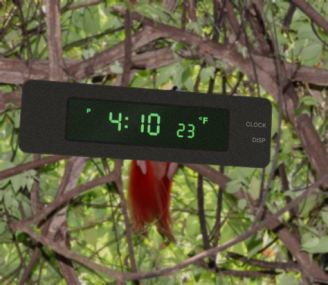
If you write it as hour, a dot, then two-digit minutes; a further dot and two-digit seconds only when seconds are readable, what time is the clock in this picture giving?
4.10
